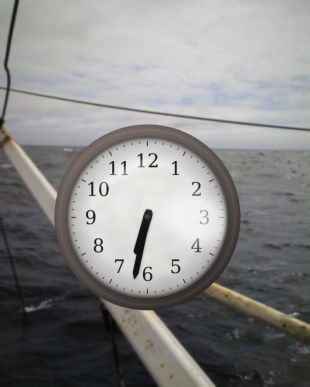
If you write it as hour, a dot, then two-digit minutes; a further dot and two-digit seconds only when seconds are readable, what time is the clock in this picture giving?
6.32
